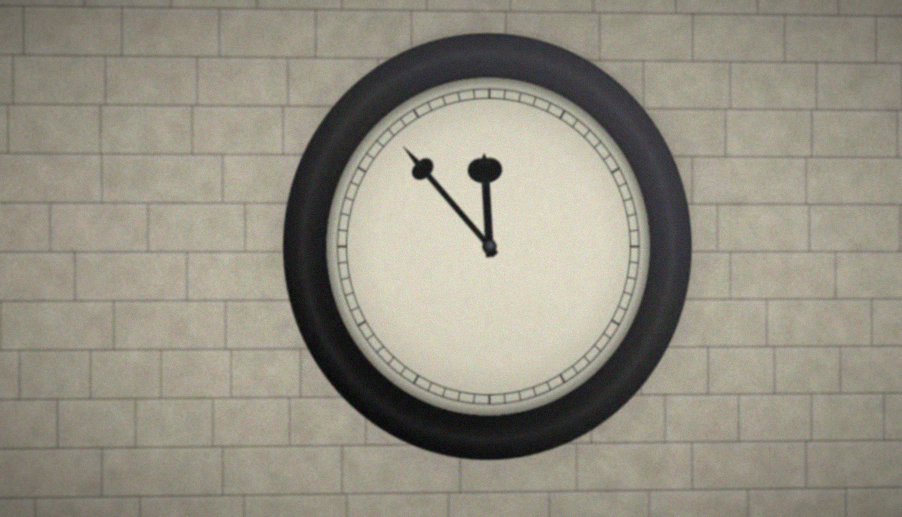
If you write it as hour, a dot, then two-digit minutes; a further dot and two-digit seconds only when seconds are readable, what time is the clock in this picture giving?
11.53
